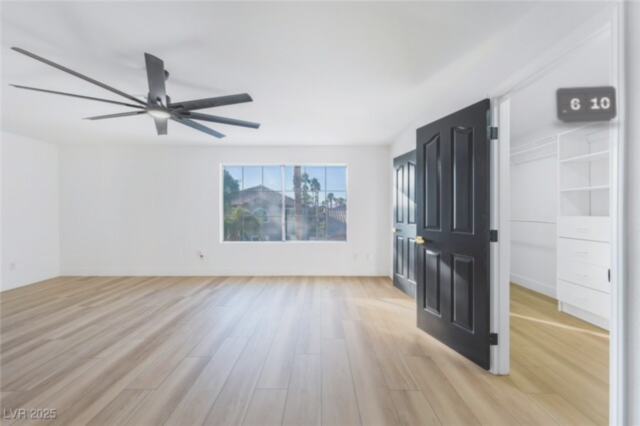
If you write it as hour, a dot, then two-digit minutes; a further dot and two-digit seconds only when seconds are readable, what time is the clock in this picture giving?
6.10
